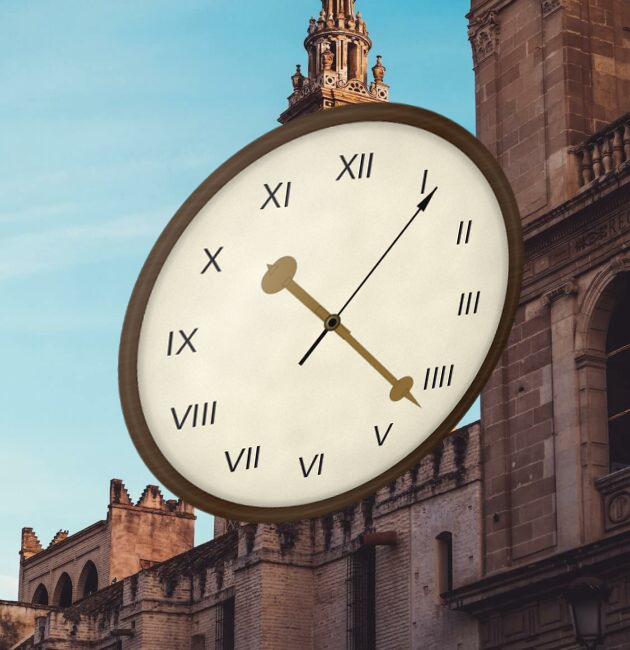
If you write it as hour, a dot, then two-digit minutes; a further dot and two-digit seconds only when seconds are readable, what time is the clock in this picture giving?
10.22.06
